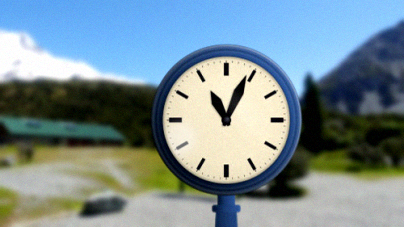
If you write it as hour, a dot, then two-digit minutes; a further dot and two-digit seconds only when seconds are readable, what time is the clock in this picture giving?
11.04
